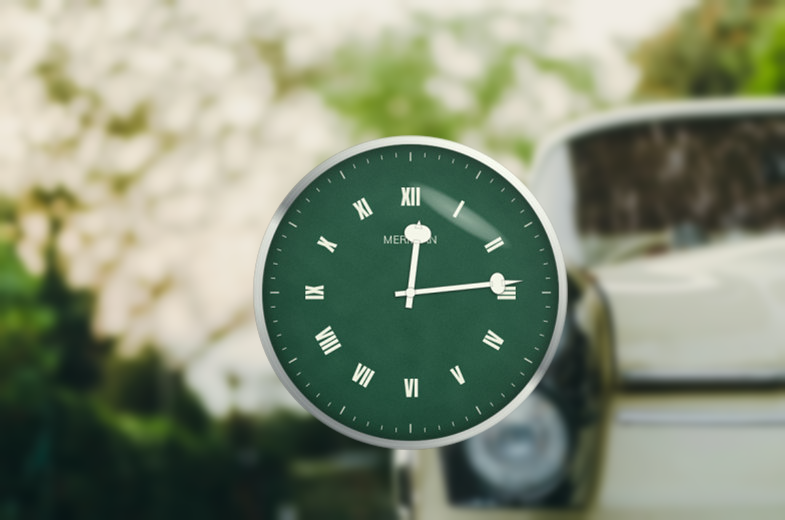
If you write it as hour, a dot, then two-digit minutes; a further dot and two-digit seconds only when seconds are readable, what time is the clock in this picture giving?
12.14
